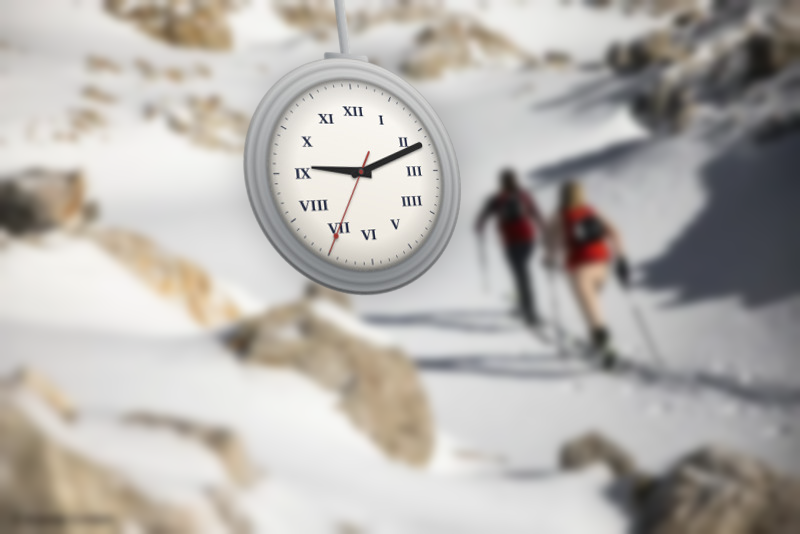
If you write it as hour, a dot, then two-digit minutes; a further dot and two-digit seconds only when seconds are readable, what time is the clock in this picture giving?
9.11.35
